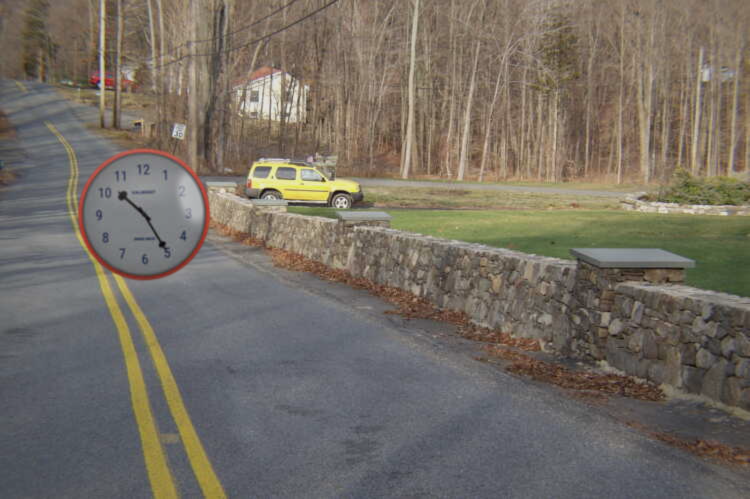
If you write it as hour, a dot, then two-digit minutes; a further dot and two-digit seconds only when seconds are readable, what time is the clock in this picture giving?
10.25
